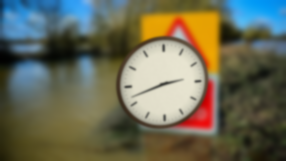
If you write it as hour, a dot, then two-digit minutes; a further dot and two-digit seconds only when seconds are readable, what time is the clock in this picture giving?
2.42
